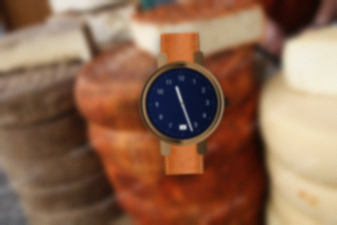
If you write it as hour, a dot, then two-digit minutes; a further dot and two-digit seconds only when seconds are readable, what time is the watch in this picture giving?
11.27
